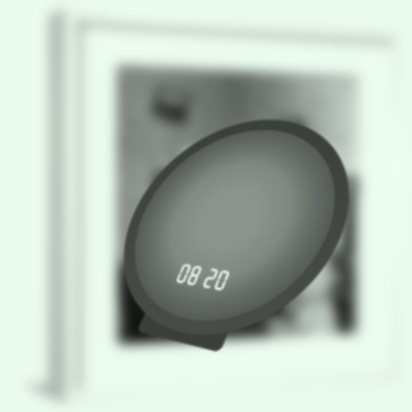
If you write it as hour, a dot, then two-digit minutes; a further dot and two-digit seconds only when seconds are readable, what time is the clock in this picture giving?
8.20
